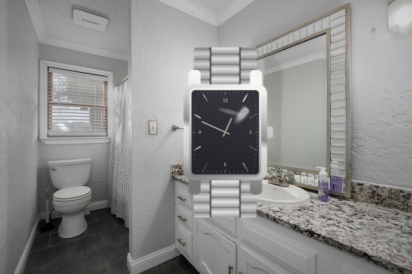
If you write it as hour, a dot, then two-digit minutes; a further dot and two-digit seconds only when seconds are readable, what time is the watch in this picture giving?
12.49
